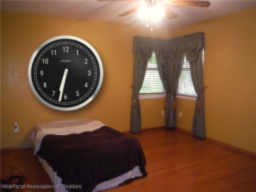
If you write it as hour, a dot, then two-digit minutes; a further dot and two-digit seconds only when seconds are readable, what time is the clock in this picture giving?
6.32
